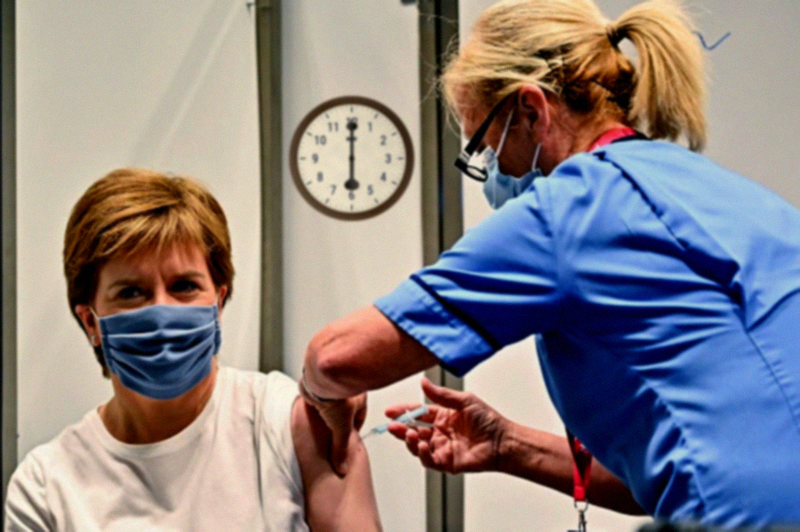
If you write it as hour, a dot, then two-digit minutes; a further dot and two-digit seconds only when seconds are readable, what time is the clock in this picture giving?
6.00
